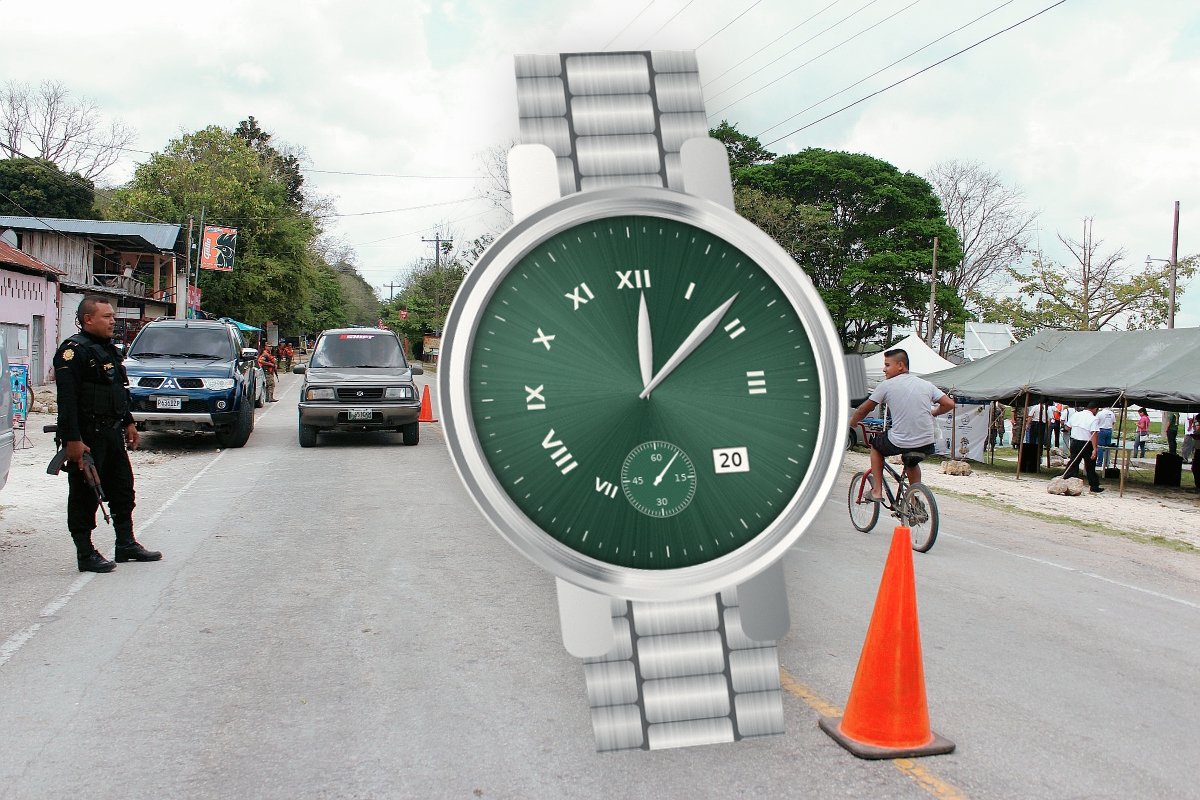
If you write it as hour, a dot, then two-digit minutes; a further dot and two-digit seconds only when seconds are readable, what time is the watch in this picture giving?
12.08.07
